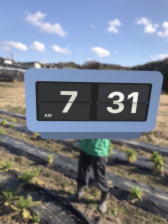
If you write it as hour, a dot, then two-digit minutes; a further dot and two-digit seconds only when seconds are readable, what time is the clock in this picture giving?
7.31
